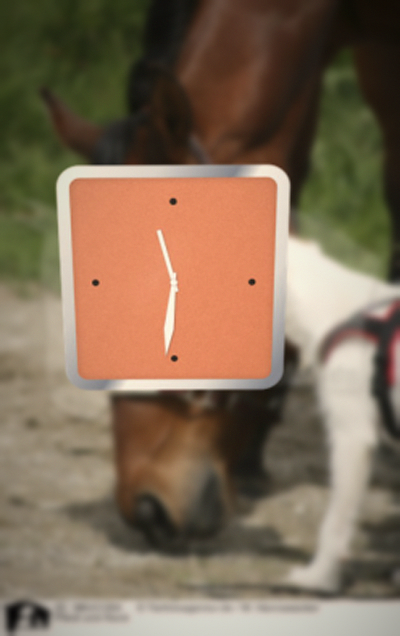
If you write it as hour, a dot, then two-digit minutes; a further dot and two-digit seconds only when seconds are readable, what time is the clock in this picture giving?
11.31
